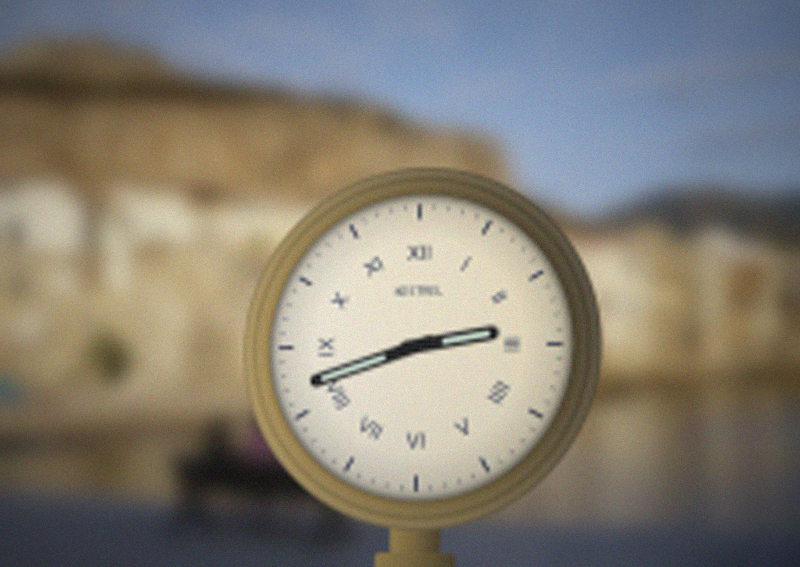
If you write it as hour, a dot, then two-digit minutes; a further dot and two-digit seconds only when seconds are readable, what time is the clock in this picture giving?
2.42
